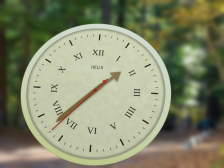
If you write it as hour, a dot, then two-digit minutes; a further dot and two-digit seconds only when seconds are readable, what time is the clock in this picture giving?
1.37.37
